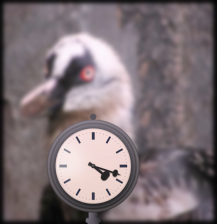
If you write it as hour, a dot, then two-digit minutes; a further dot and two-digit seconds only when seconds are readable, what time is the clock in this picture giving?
4.18
